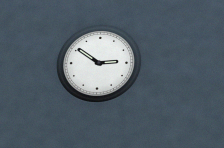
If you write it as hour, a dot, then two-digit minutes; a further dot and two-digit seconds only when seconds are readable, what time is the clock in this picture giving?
2.51
